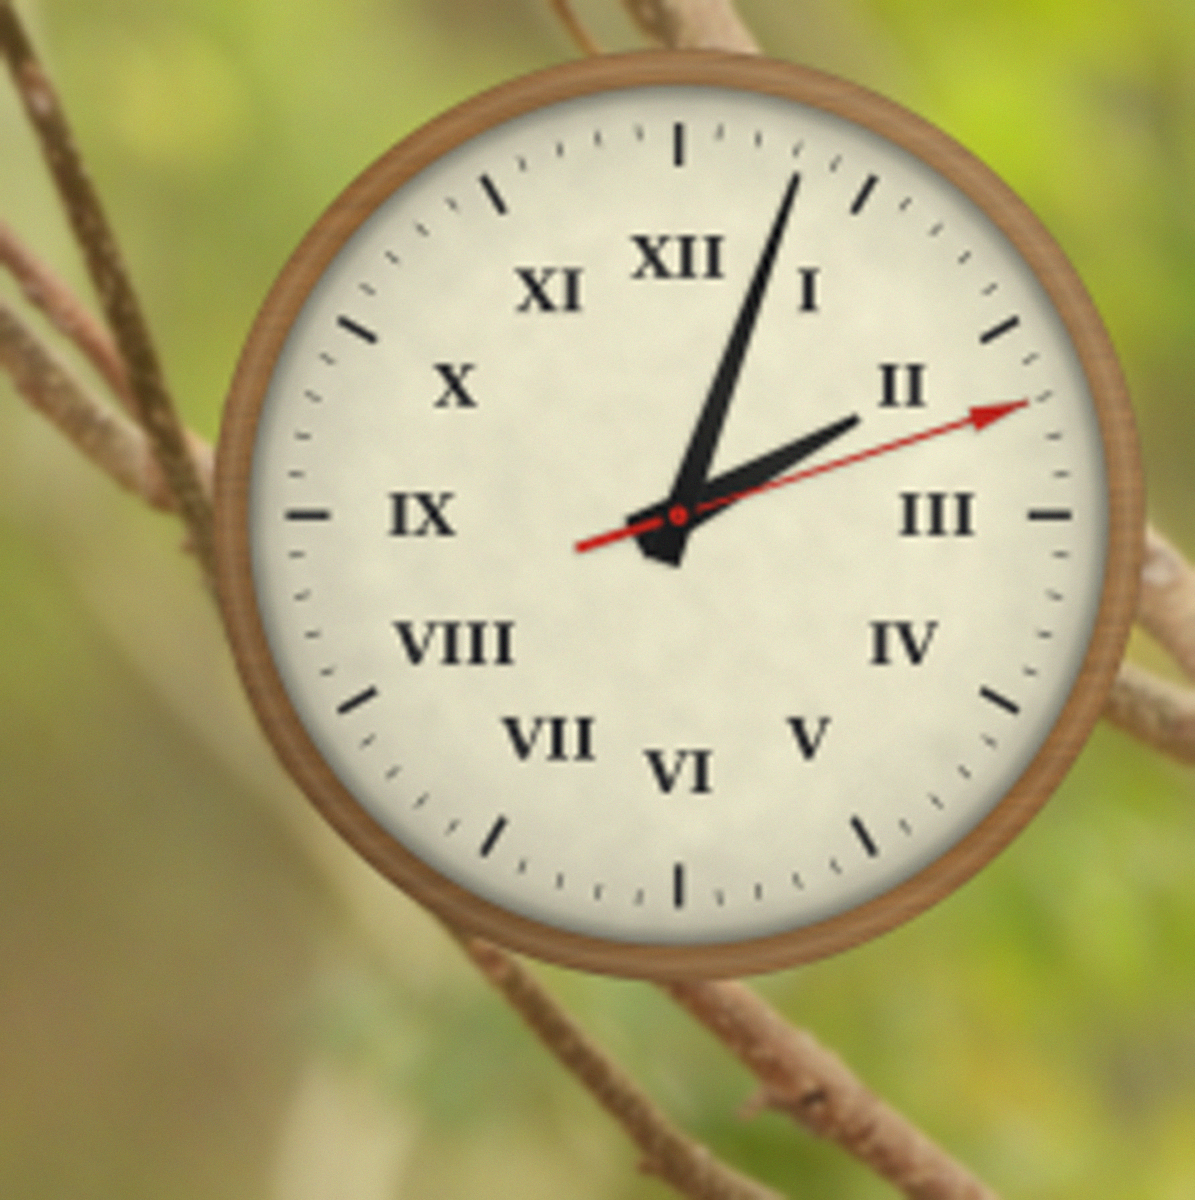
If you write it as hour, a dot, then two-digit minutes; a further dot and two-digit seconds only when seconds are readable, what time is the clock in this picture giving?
2.03.12
